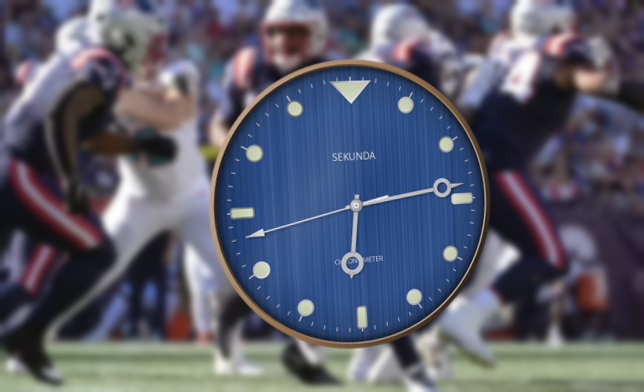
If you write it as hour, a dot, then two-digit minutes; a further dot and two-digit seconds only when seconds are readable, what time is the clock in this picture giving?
6.13.43
